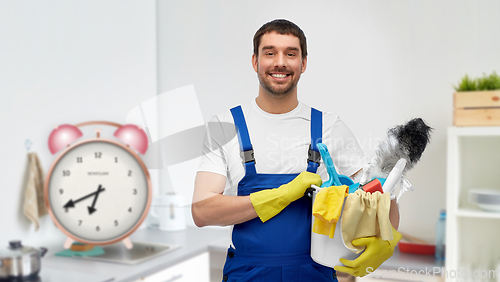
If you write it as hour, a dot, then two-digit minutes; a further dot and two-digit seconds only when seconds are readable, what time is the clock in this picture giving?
6.41
